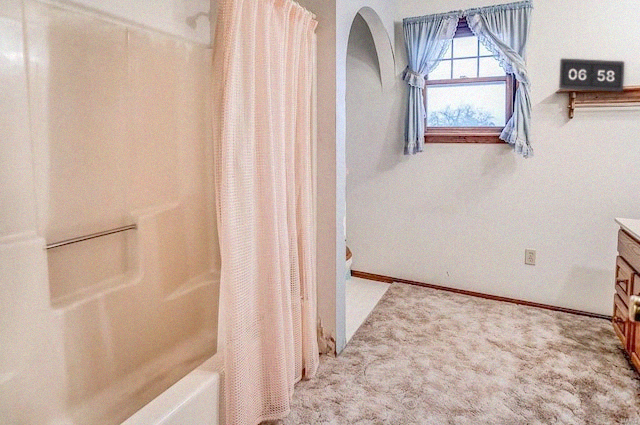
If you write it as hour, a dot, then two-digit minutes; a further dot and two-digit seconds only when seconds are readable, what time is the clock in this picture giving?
6.58
